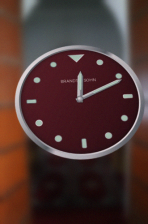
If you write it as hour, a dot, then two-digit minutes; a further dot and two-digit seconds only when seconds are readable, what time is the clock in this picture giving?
12.11
